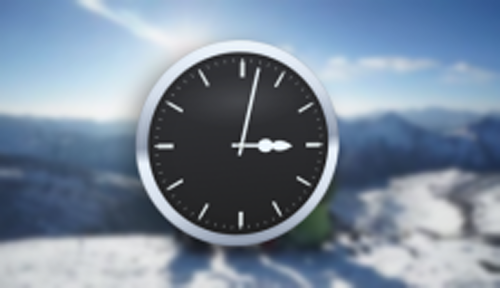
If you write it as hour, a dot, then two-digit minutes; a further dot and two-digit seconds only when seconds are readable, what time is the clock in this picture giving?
3.02
